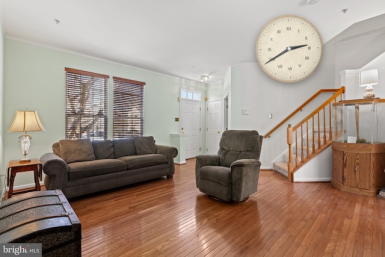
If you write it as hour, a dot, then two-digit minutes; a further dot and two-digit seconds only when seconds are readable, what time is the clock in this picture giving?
2.40
